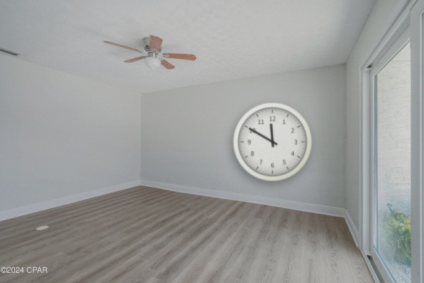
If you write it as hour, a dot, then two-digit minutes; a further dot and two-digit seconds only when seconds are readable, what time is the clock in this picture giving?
11.50
